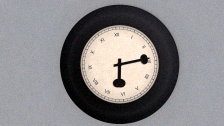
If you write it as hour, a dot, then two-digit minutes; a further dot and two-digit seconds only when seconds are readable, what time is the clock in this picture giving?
6.14
